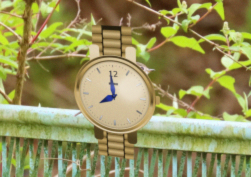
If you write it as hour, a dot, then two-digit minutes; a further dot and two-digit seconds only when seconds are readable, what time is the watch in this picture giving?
7.59
